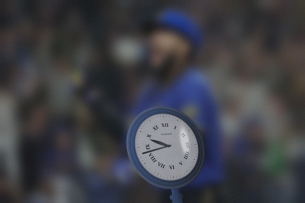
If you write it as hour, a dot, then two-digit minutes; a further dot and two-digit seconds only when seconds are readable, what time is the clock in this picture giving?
9.43
